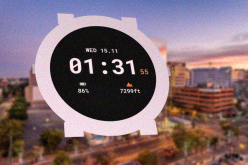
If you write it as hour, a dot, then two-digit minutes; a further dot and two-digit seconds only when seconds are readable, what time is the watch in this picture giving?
1.31.55
